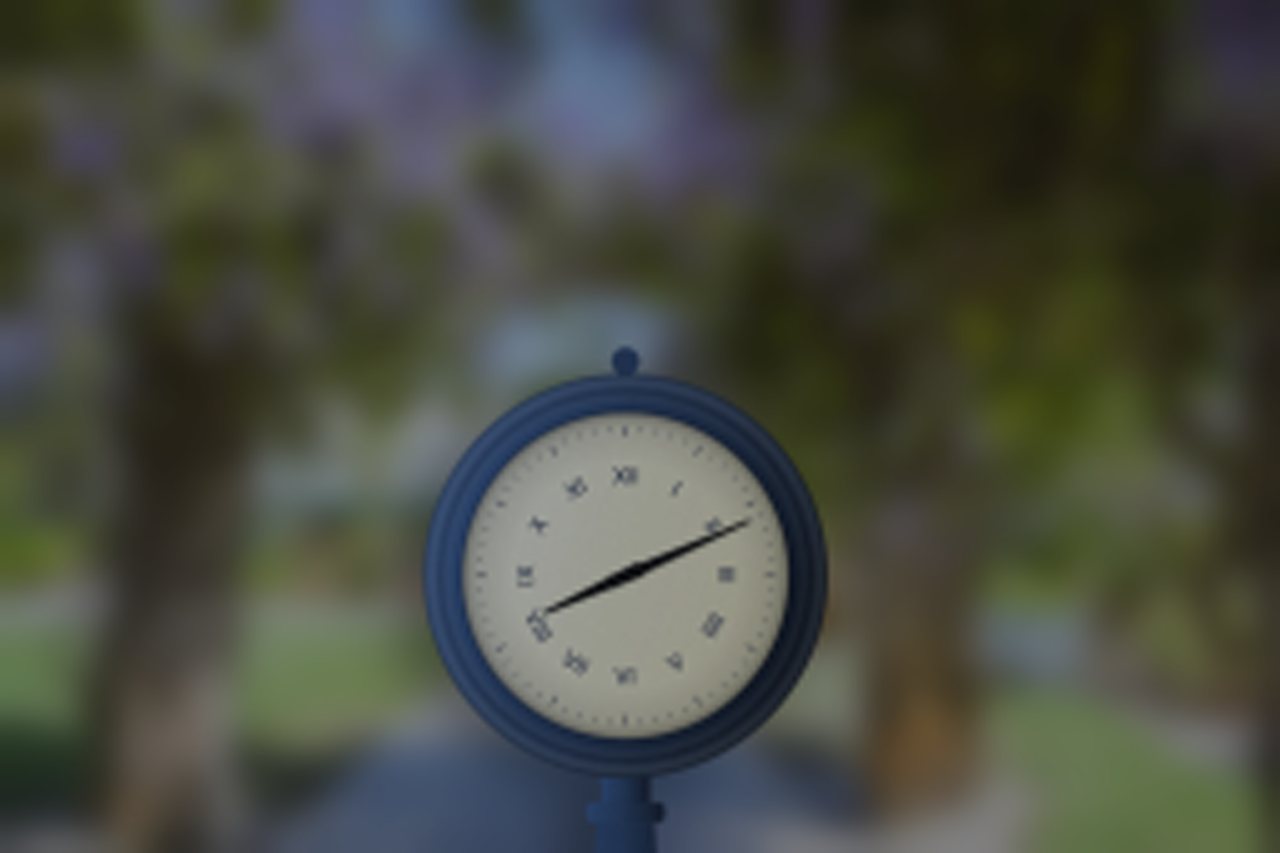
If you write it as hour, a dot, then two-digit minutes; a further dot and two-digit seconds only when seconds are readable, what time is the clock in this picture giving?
8.11
